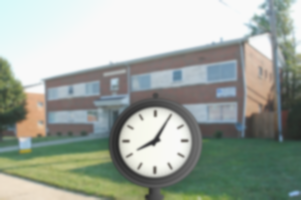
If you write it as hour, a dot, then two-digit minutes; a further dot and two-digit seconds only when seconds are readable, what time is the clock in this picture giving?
8.05
